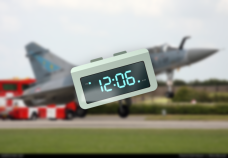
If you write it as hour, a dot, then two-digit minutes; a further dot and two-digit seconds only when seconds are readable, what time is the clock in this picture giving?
12.06
